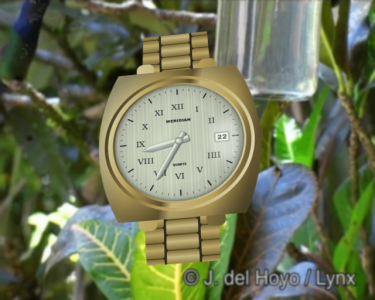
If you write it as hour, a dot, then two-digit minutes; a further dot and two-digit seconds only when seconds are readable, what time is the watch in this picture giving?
8.35
